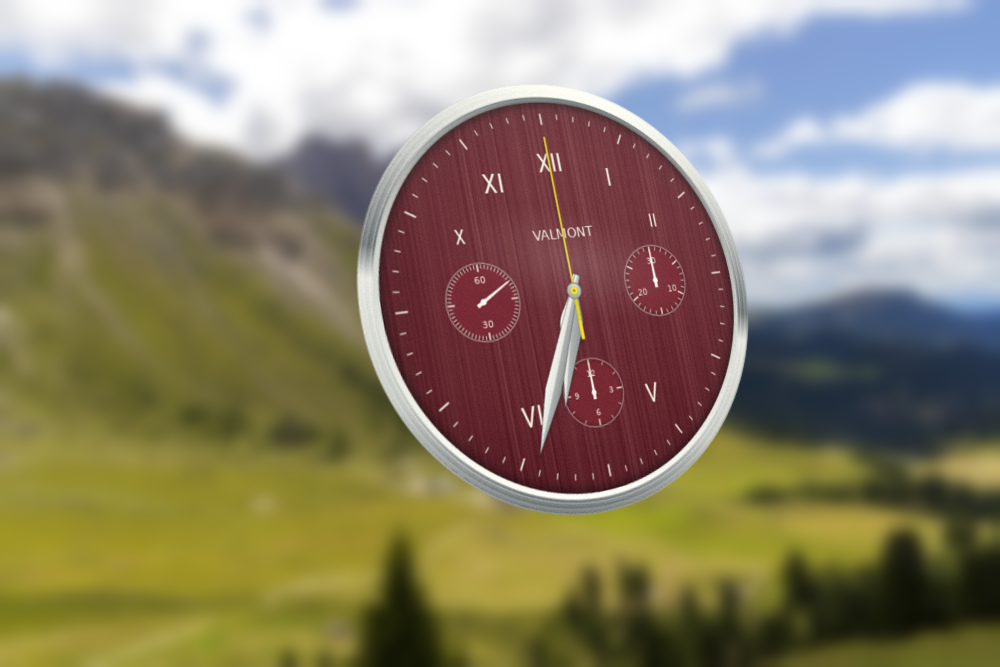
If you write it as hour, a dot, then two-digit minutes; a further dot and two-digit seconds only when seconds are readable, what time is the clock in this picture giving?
6.34.10
